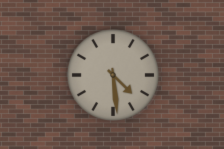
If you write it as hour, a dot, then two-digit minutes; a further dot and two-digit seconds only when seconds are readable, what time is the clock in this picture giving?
4.29
